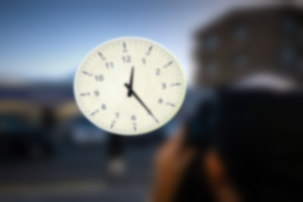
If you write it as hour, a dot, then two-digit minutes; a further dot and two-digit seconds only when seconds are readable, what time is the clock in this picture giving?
12.25
